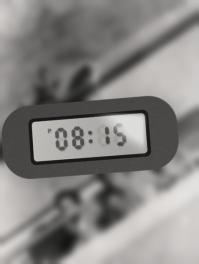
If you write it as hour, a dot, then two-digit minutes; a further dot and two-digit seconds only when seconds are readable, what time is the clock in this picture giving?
8.15
